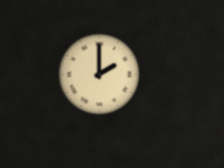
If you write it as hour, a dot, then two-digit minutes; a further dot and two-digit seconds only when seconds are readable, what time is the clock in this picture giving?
2.00
